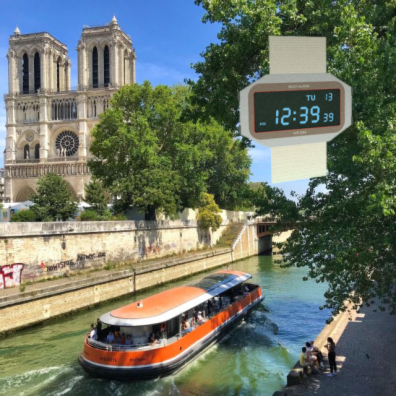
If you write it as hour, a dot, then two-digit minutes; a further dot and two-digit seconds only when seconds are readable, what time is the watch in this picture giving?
12.39
